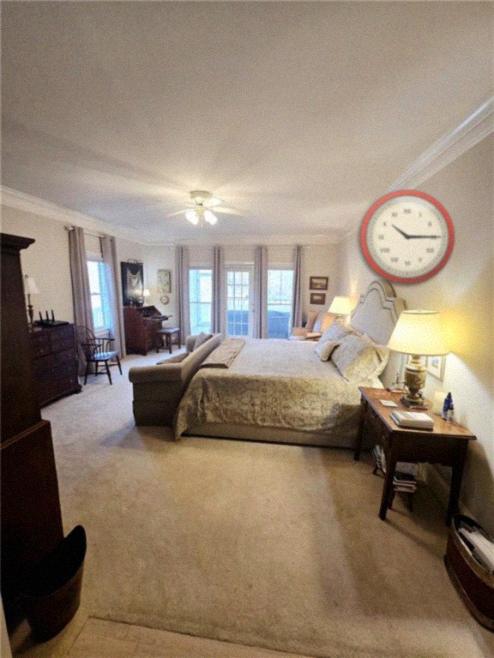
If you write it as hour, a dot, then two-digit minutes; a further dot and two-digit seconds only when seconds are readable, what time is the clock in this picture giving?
10.15
